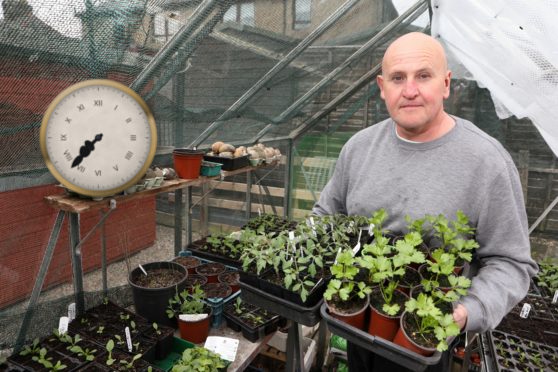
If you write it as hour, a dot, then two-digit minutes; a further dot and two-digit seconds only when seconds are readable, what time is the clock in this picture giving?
7.37
